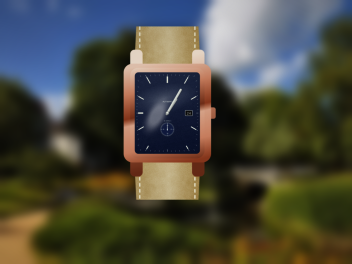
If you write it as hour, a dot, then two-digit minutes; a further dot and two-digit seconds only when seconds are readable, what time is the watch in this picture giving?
1.05
